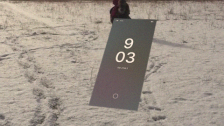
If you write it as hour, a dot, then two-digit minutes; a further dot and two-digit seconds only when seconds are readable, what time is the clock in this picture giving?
9.03
